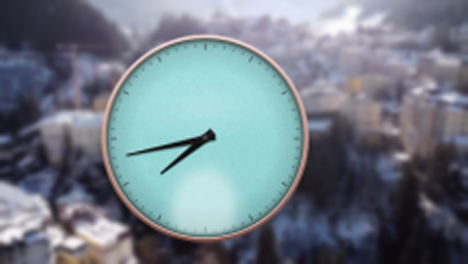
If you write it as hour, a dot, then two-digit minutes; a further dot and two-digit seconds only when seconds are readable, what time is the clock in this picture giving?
7.43
